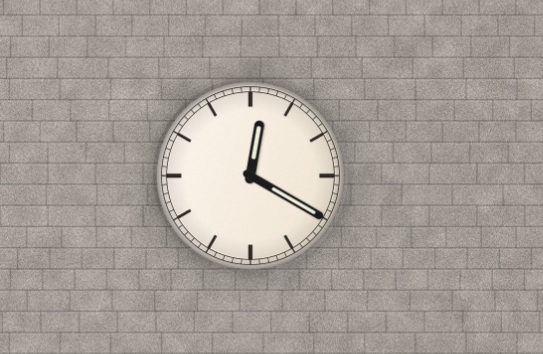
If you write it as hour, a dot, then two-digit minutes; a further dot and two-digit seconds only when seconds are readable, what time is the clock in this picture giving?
12.20
